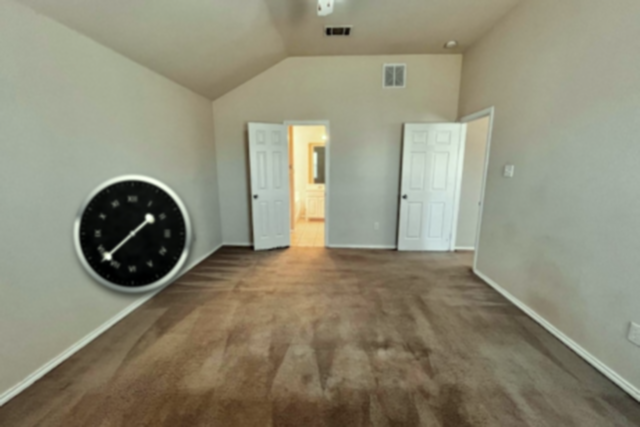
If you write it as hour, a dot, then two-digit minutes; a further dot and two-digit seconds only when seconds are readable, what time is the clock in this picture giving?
1.38
